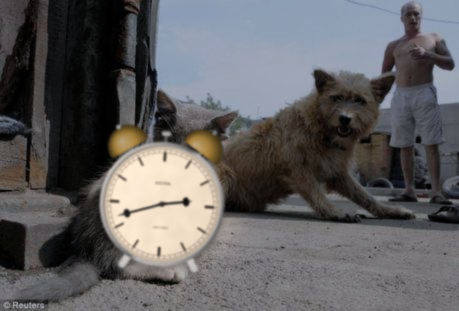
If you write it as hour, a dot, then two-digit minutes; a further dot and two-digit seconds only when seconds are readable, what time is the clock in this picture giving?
2.42
